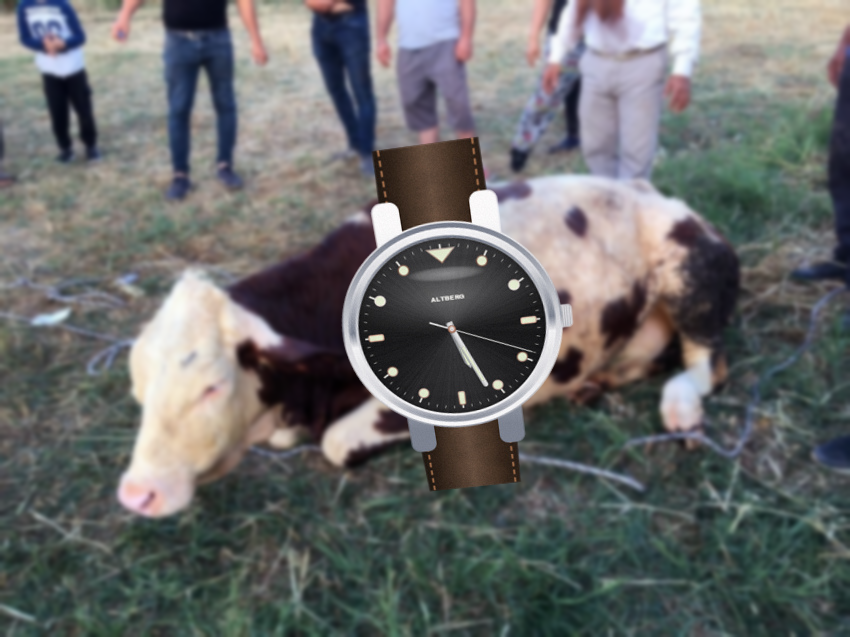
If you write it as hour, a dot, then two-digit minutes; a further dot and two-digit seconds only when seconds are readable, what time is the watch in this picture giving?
5.26.19
